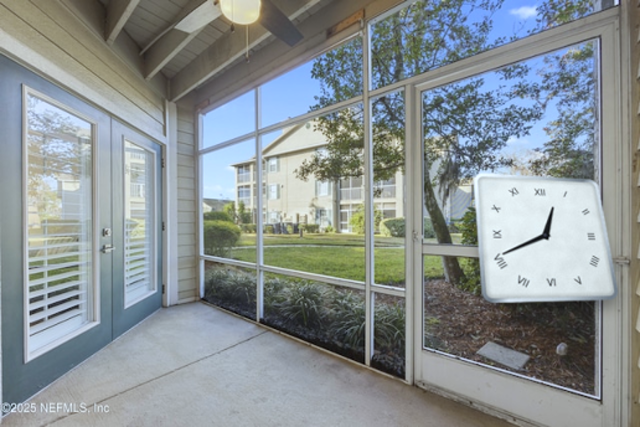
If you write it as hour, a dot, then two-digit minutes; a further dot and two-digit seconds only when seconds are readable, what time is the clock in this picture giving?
12.41
